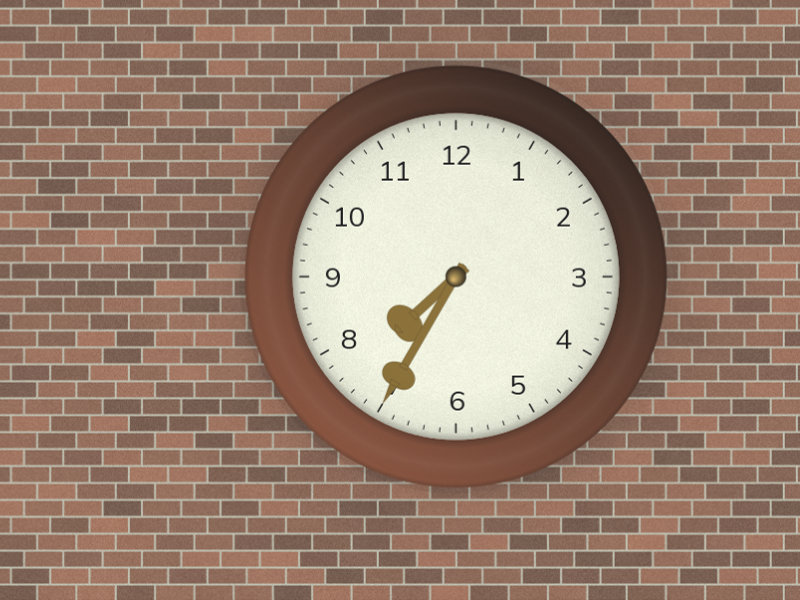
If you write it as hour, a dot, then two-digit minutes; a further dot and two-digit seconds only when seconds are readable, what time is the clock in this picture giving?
7.35
